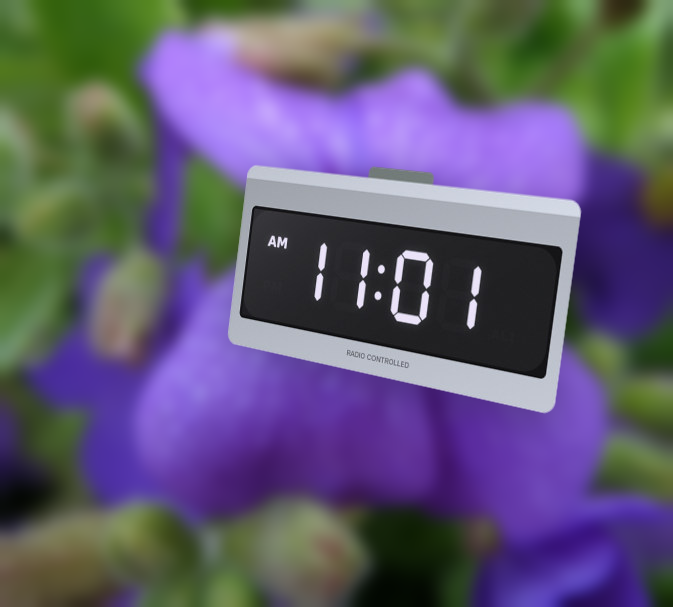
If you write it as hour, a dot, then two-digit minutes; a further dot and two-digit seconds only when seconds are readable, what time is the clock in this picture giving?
11.01
